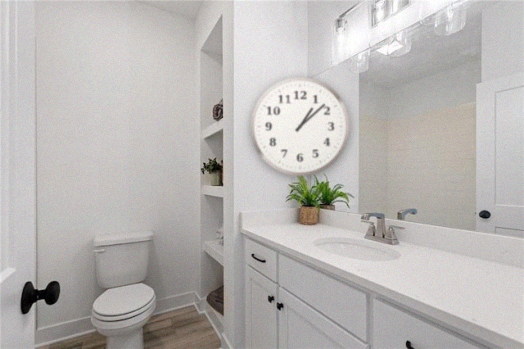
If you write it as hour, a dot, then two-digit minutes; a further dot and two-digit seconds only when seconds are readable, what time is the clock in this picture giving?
1.08
